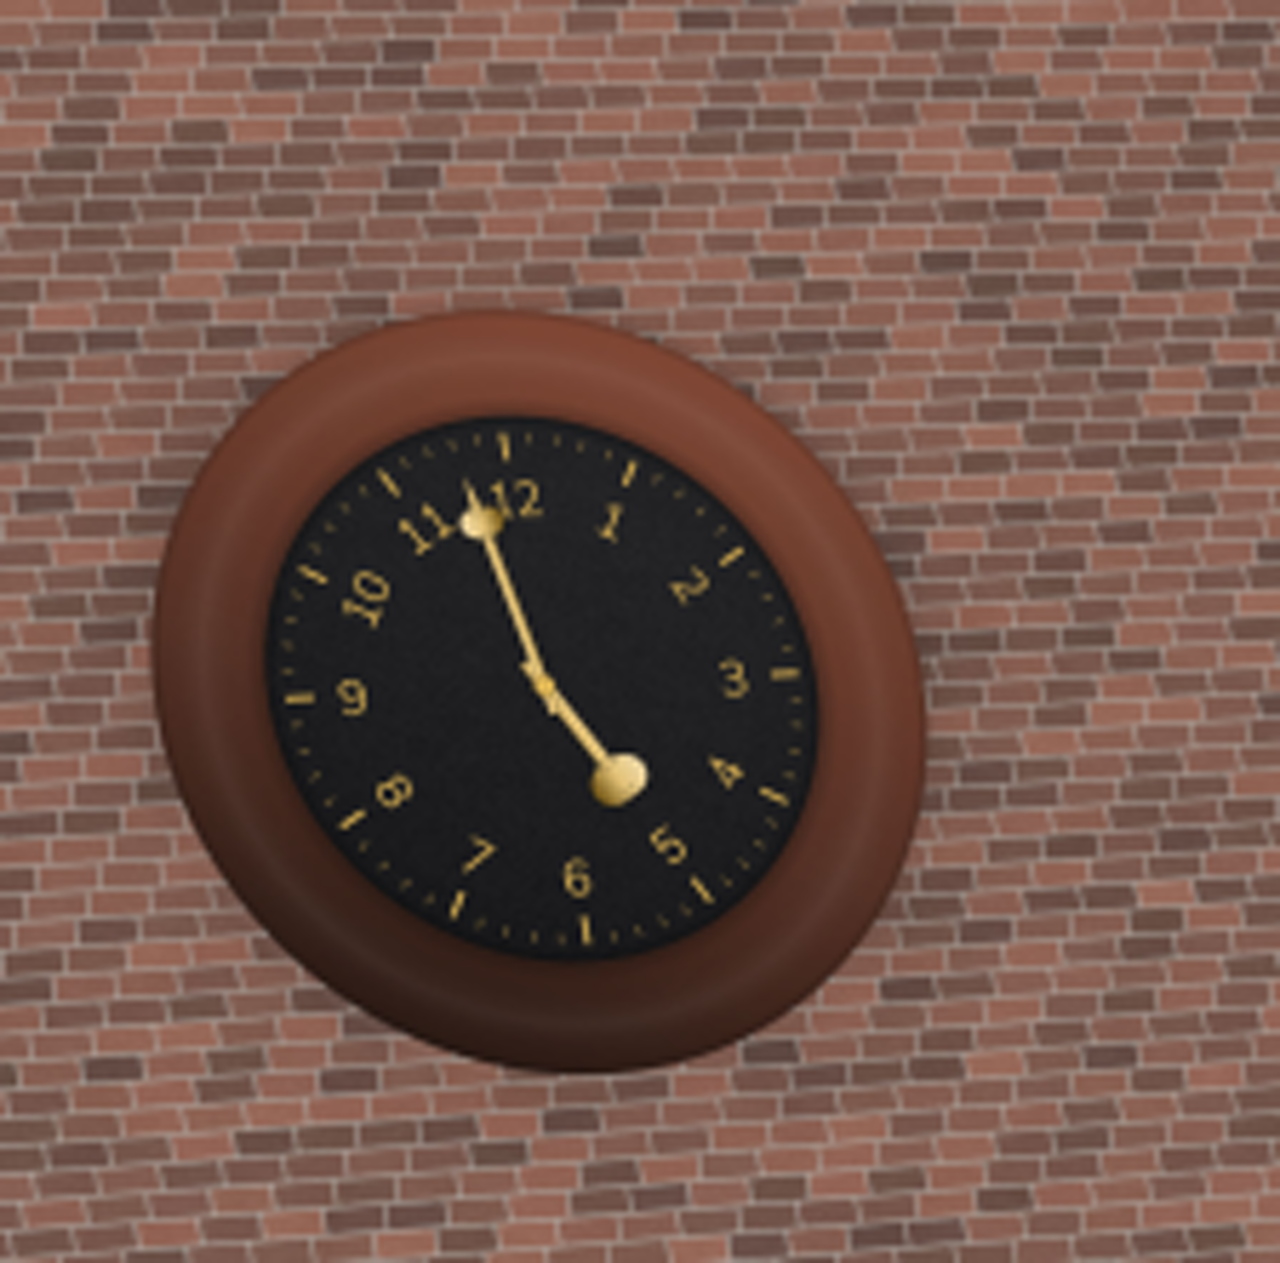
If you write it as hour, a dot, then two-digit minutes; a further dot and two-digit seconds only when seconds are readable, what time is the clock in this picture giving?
4.58
